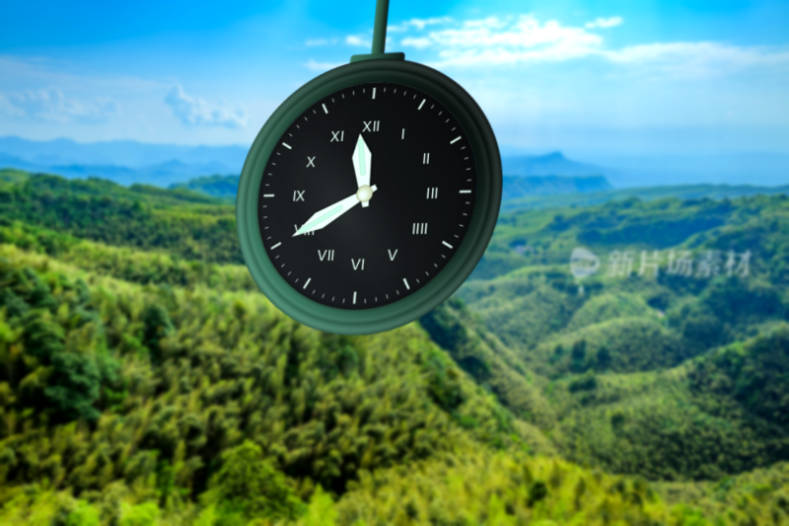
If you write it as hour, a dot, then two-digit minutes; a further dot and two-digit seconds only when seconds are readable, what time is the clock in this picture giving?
11.40
